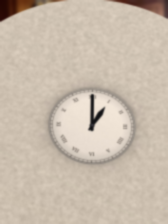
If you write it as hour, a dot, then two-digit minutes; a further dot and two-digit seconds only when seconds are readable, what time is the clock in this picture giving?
1.00
